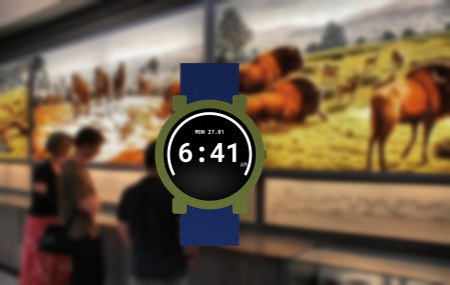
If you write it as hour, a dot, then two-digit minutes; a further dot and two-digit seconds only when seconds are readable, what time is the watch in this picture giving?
6.41
